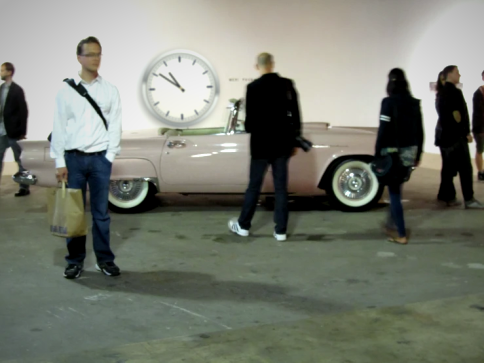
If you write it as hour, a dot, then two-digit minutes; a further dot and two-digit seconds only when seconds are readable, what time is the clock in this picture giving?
10.51
